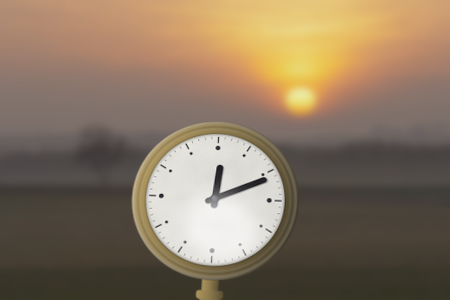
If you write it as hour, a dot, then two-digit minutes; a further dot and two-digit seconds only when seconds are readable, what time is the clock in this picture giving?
12.11
